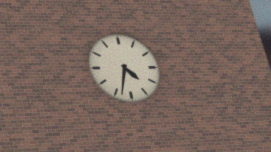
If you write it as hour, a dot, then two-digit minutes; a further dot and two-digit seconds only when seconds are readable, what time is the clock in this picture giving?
4.33
